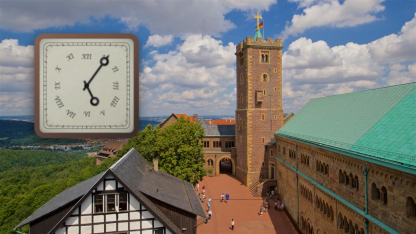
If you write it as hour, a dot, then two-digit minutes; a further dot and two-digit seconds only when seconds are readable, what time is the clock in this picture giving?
5.06
